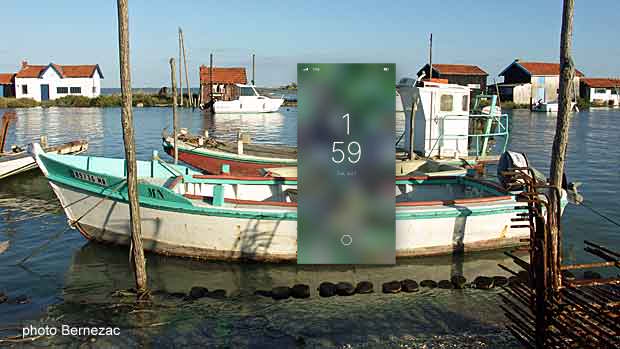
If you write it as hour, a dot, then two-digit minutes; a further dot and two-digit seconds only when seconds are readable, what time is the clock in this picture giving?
1.59
